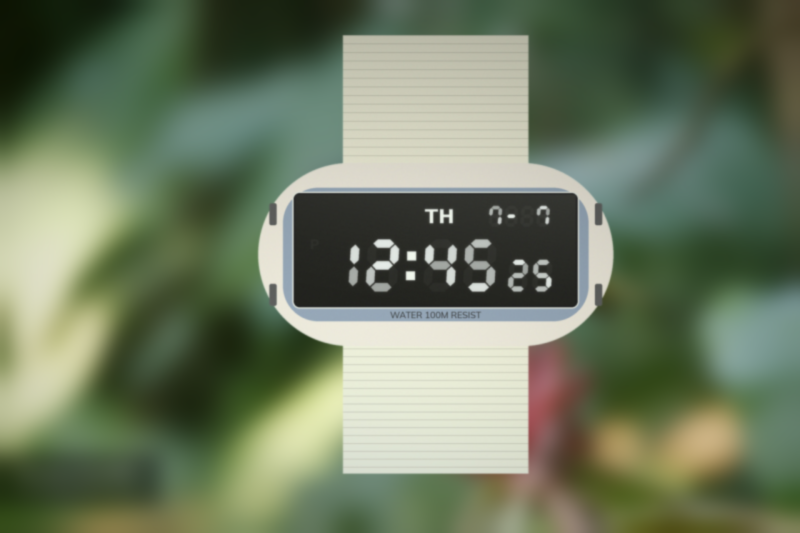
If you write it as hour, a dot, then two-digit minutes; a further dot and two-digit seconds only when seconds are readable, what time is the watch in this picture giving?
12.45.25
